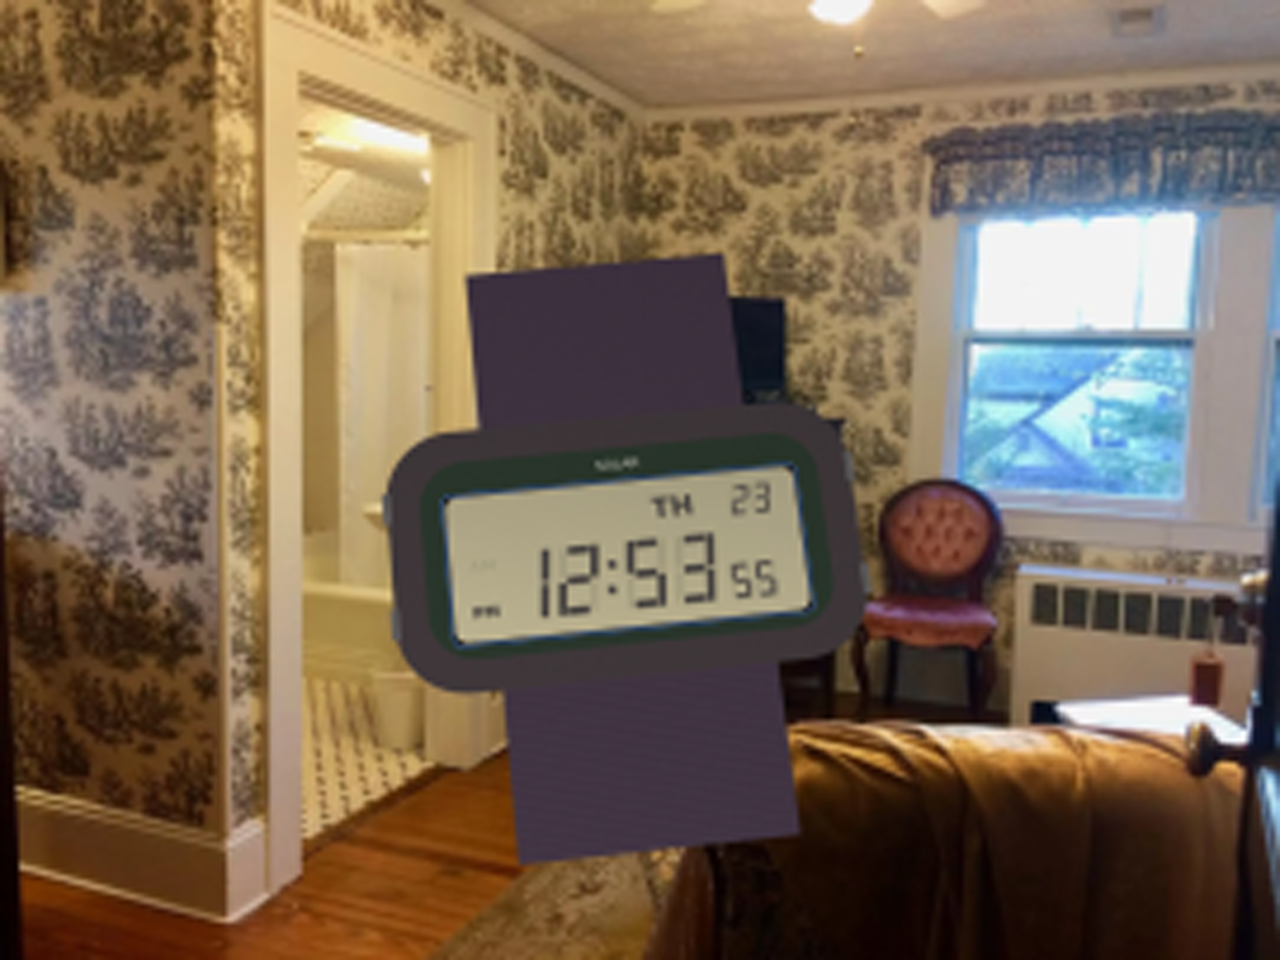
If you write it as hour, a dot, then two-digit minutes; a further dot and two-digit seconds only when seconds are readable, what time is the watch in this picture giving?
12.53.55
